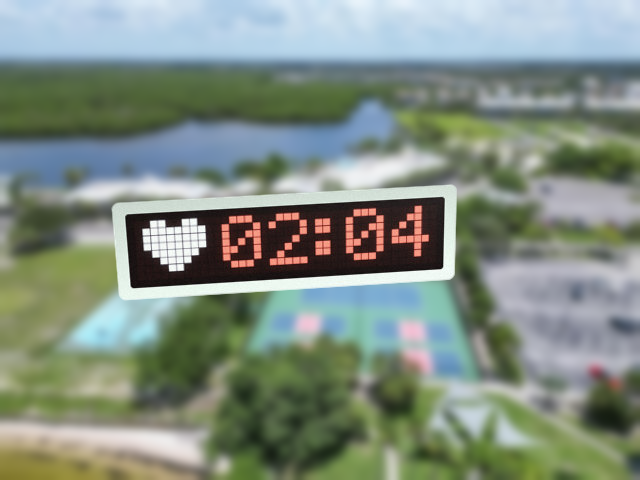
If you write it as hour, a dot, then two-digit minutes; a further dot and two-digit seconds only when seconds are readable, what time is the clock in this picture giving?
2.04
